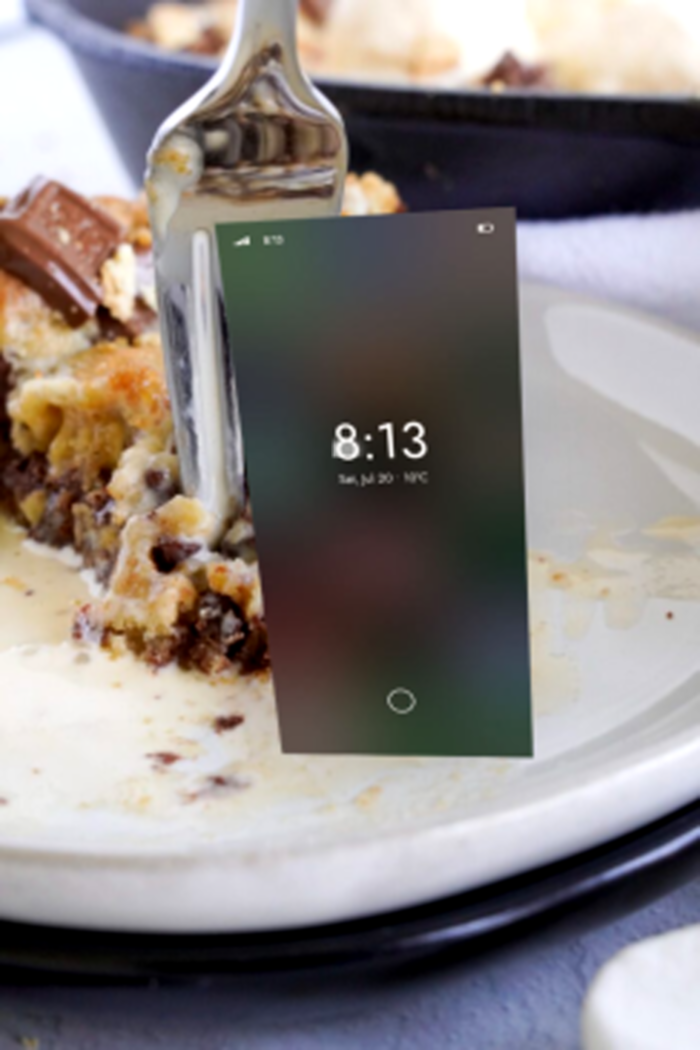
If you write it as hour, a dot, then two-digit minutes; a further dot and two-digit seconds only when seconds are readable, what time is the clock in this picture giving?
8.13
